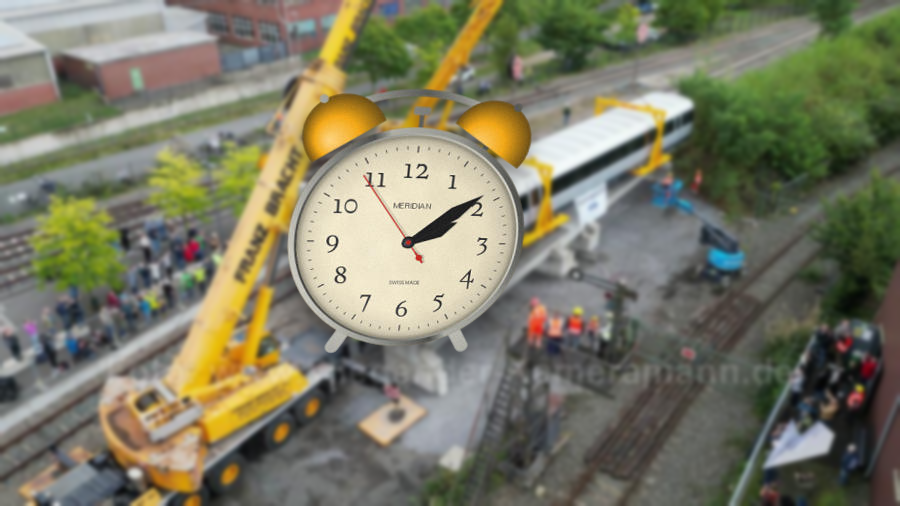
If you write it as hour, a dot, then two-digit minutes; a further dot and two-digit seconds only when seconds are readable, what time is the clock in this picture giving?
2.08.54
